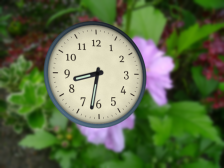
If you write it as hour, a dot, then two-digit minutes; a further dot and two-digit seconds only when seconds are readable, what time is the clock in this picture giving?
8.32
